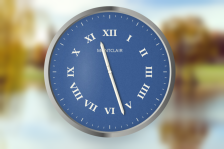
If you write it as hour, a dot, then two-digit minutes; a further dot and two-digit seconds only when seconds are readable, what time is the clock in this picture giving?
11.27
